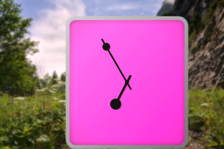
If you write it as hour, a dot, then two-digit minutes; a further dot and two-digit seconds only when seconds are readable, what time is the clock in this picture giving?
6.55
